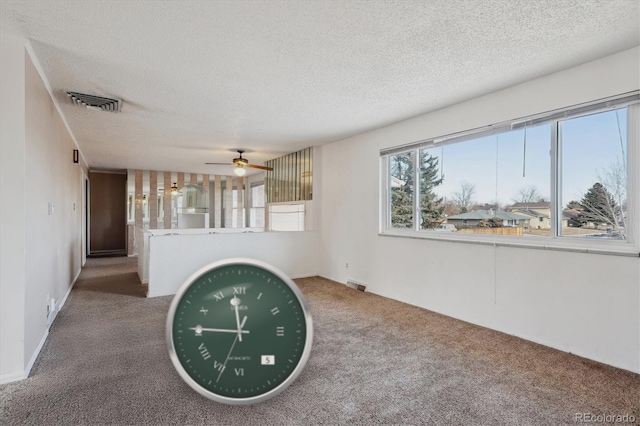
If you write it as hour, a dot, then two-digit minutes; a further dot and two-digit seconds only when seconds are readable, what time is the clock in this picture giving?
11.45.34
